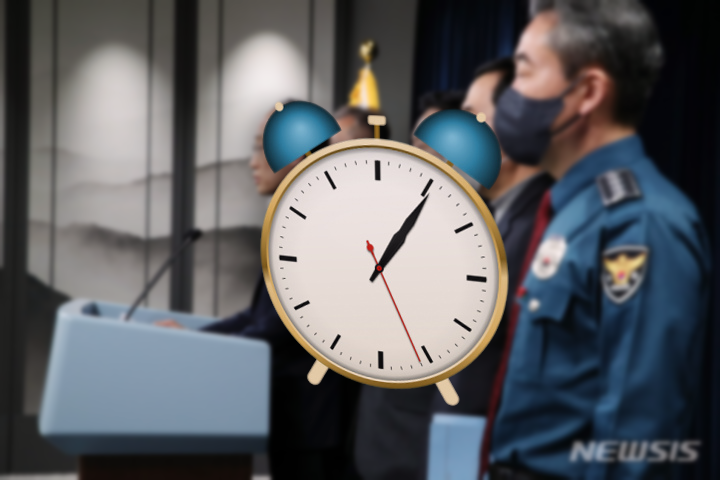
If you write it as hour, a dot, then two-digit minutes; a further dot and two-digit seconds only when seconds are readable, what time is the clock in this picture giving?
1.05.26
